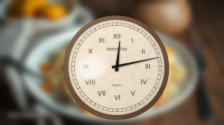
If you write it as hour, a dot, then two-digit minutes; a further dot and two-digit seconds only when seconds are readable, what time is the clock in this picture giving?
12.13
